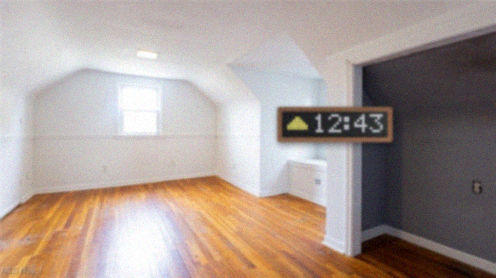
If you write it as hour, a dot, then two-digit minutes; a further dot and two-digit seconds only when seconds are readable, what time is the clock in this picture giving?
12.43
